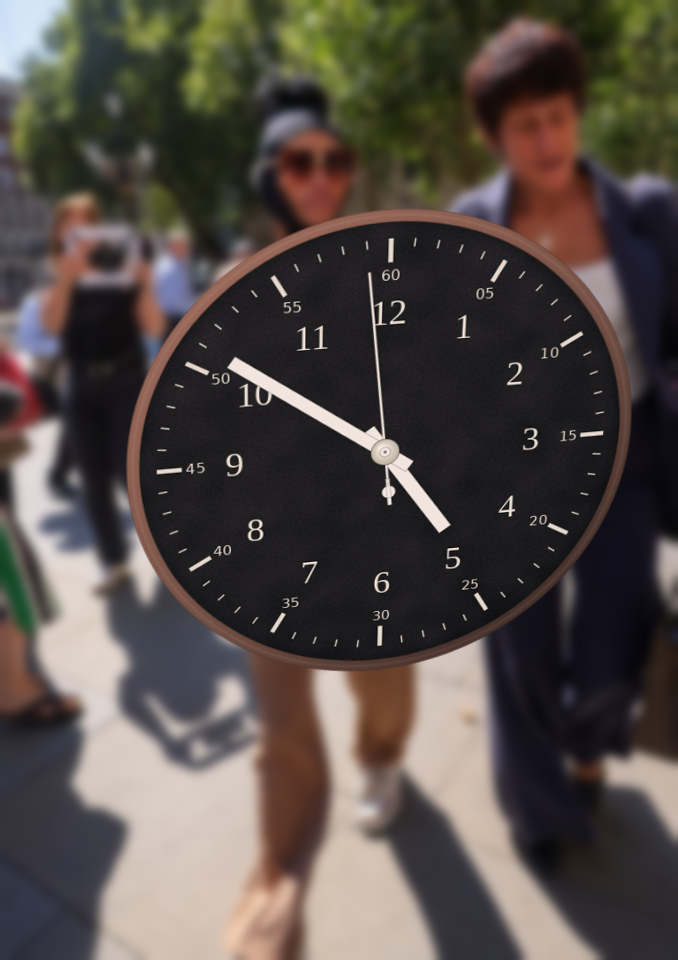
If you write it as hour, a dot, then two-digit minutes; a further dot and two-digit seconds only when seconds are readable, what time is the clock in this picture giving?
4.50.59
